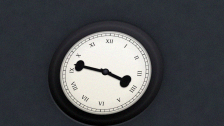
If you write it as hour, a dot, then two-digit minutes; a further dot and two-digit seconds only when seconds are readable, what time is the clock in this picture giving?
3.47
